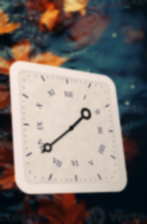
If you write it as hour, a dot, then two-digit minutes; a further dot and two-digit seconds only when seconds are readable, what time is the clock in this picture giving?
1.39
